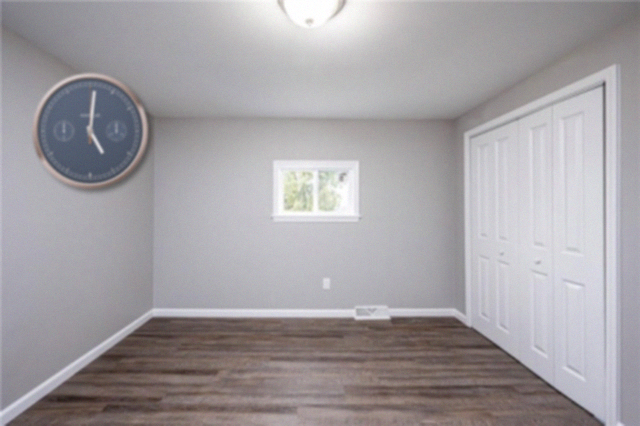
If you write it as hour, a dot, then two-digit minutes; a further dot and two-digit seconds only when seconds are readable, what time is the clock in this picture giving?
5.01
